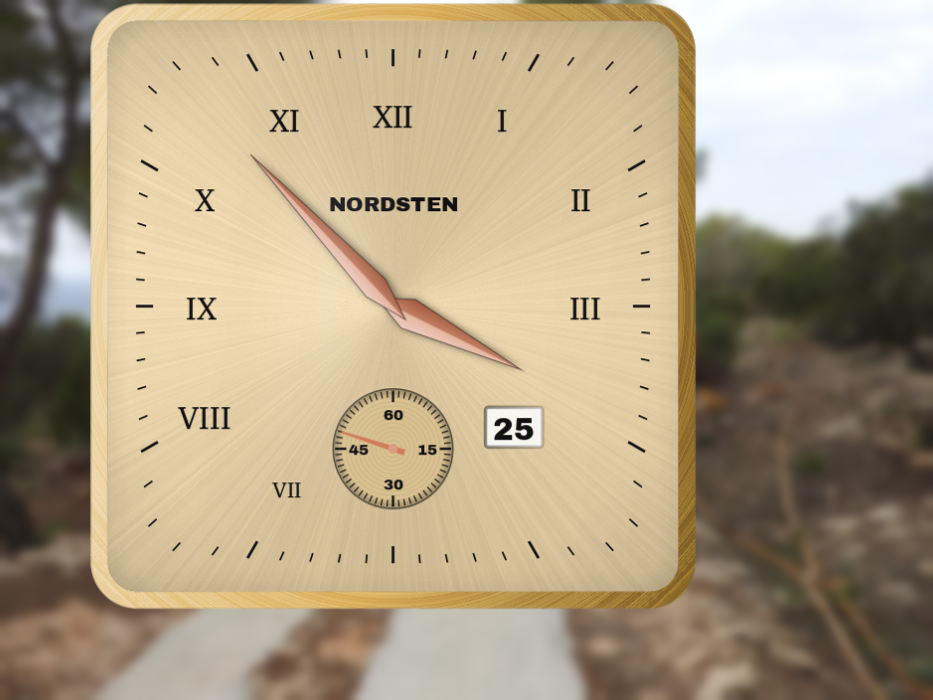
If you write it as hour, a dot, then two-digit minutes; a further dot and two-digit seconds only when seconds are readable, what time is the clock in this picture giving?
3.52.48
